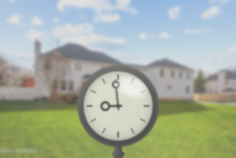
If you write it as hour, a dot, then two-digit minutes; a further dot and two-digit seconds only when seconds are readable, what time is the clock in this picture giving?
8.59
